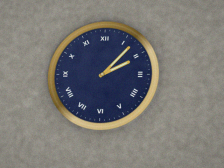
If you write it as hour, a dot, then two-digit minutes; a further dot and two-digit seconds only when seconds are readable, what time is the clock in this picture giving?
2.07
